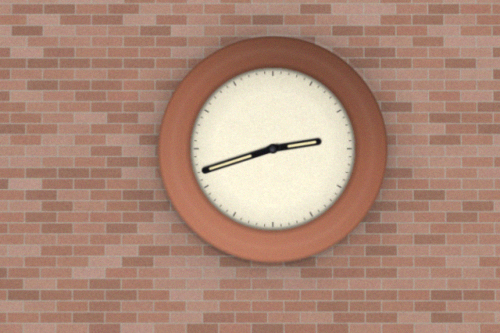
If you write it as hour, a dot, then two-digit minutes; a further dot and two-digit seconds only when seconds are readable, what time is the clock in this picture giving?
2.42
